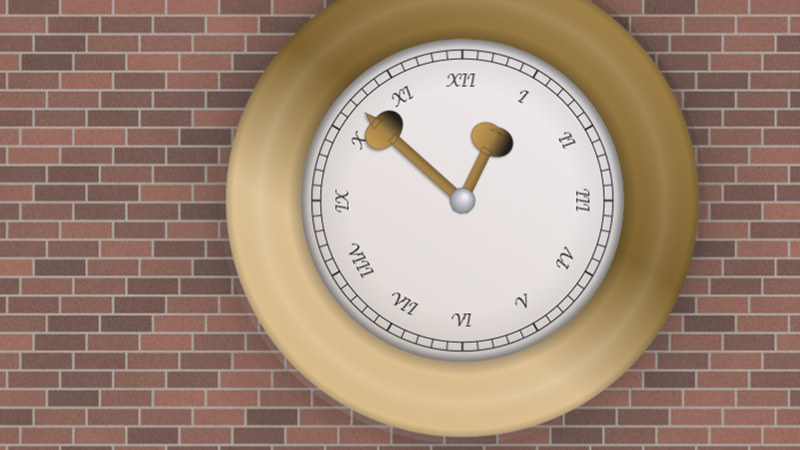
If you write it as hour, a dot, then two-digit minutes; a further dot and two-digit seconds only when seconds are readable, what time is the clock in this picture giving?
12.52
